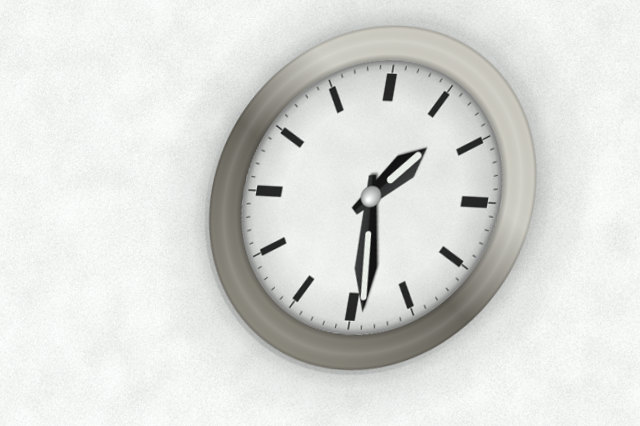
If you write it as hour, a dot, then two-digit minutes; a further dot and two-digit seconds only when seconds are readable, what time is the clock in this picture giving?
1.29
